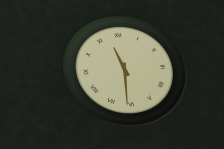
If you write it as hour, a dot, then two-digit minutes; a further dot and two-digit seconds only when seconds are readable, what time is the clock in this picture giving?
11.31
